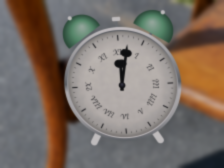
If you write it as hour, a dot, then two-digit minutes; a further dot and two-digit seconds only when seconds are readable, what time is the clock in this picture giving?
12.02
